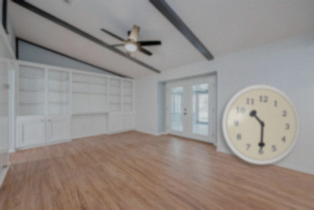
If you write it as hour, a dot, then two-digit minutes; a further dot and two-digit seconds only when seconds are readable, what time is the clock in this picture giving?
10.30
